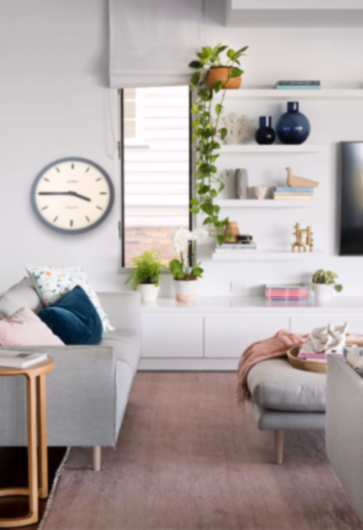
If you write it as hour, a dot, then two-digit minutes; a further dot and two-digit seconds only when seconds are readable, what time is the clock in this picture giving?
3.45
